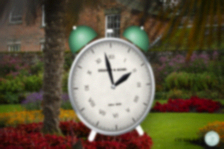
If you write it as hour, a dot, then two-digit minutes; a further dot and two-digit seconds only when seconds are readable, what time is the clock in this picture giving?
1.58
